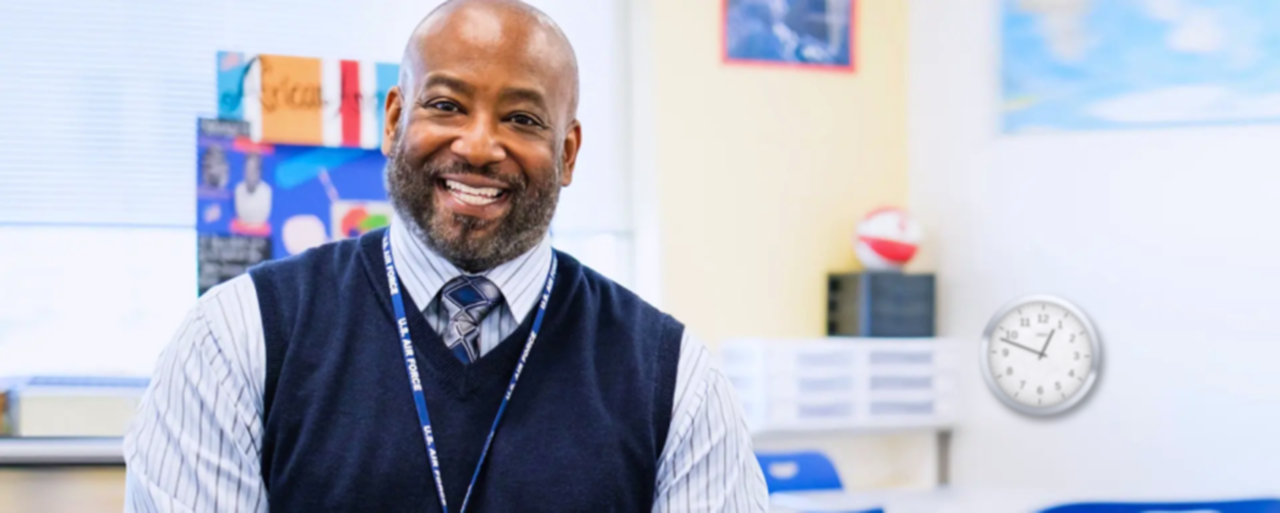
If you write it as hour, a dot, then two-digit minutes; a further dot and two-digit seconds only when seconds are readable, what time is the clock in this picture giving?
12.48
